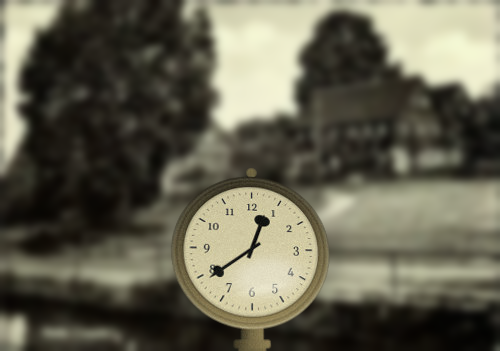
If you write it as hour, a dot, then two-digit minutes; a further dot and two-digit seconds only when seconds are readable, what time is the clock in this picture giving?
12.39
